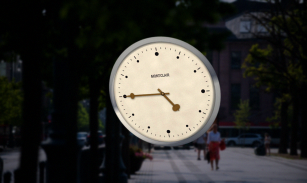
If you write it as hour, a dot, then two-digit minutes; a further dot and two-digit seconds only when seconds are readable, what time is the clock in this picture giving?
4.45
